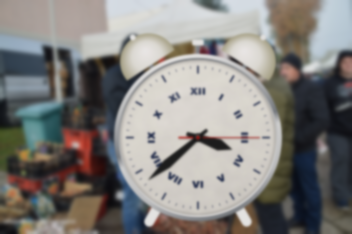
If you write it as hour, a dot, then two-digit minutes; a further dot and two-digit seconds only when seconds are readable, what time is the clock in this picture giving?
3.38.15
